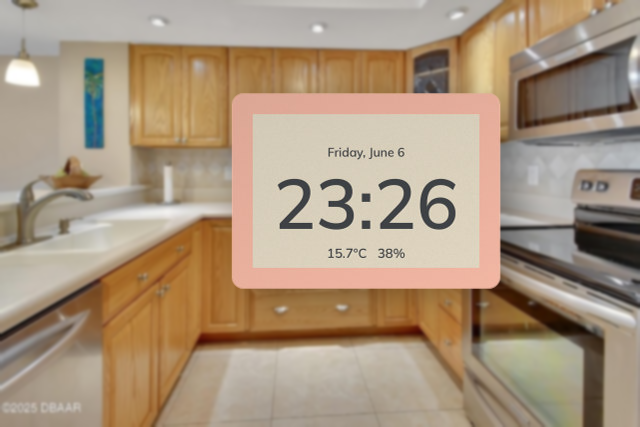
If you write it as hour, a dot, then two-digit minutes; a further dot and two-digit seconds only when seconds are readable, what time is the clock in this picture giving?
23.26
